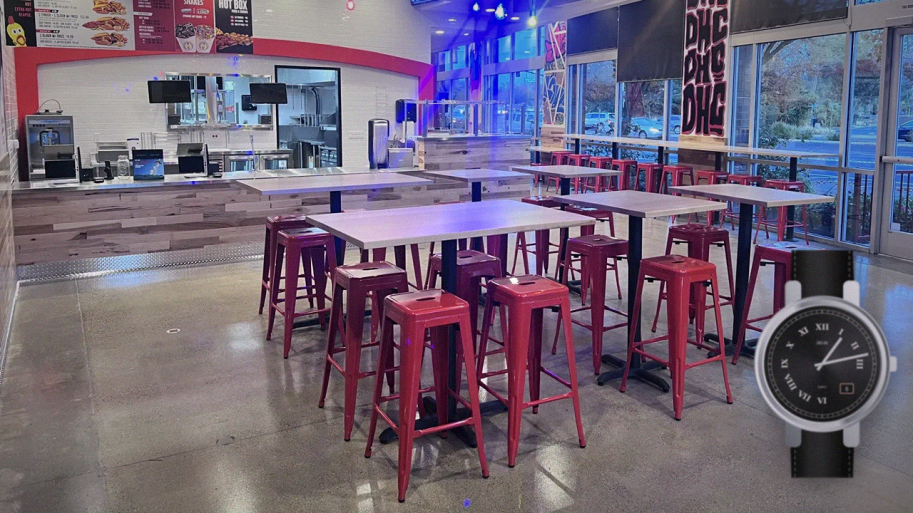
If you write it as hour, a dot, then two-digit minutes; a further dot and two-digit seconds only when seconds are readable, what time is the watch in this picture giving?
1.13
